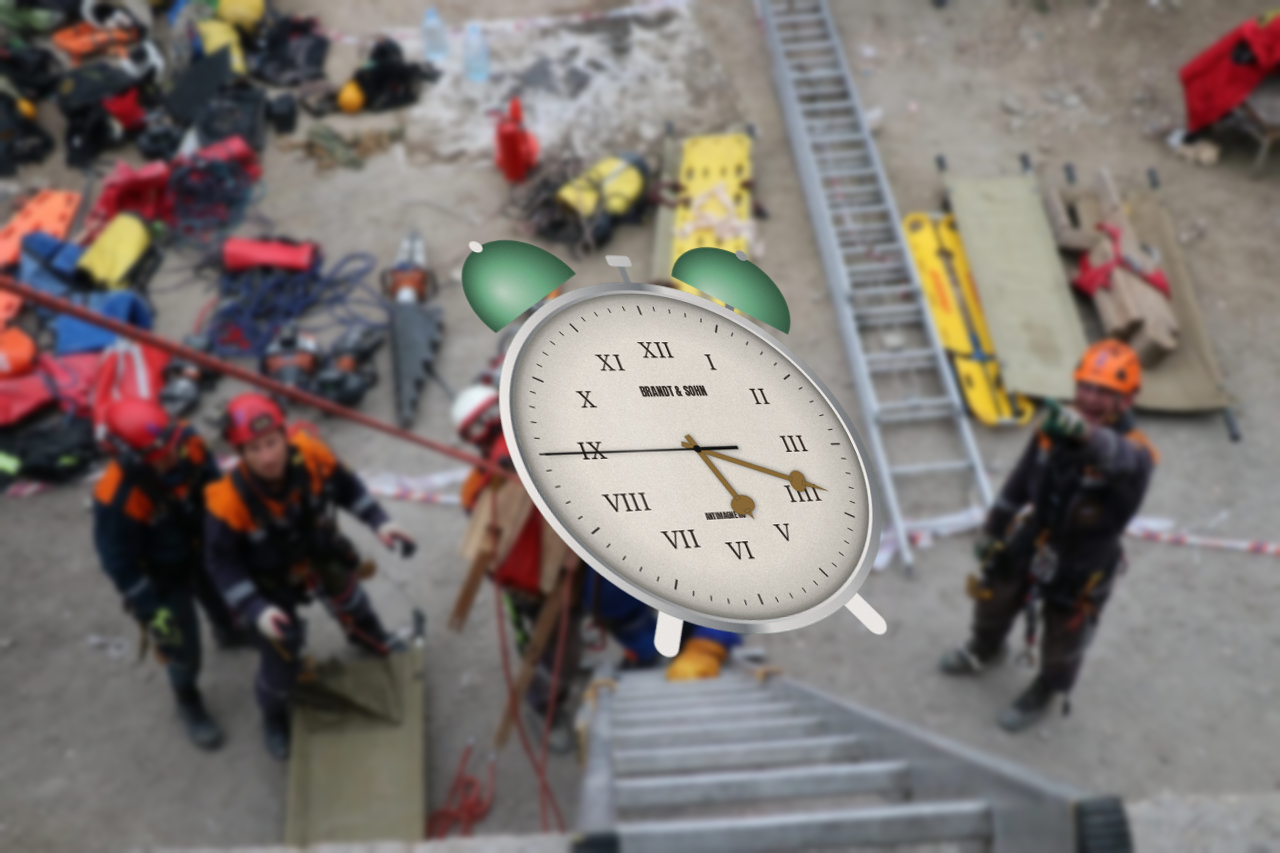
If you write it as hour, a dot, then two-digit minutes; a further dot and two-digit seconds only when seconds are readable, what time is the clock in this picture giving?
5.18.45
